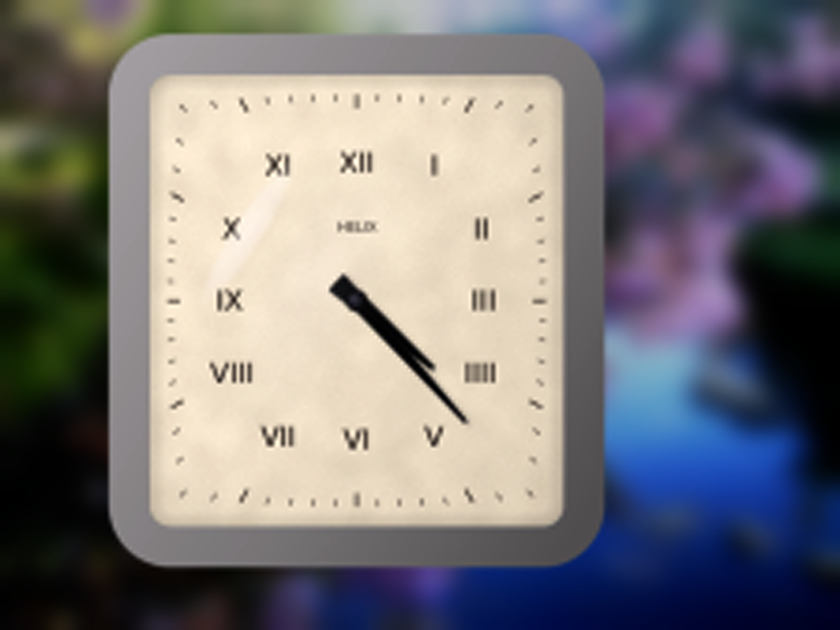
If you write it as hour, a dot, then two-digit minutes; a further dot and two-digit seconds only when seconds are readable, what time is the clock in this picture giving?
4.23
